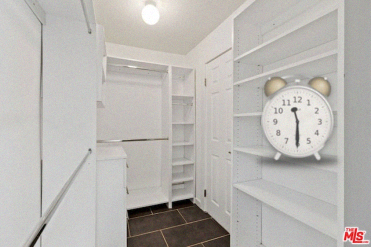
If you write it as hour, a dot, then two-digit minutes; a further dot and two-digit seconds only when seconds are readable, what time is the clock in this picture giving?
11.30
